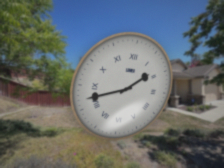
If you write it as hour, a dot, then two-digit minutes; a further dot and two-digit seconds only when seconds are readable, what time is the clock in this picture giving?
1.42
